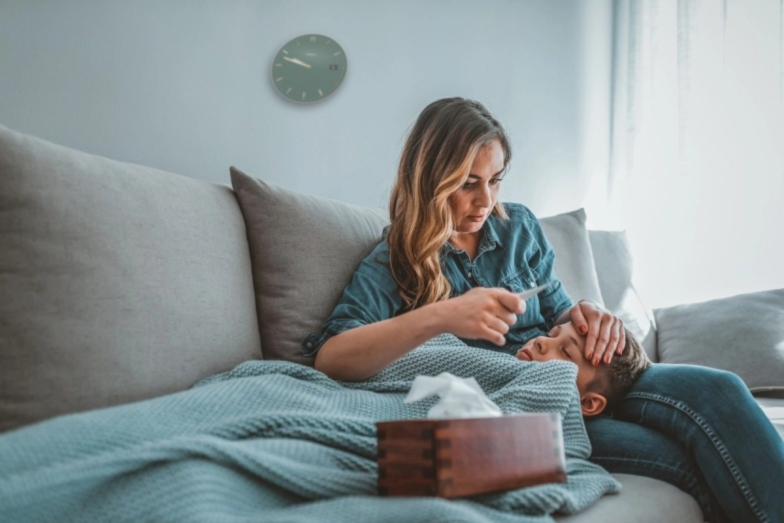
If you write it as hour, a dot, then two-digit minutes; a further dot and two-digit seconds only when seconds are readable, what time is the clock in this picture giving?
9.48
